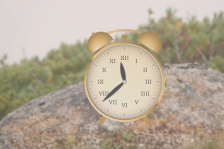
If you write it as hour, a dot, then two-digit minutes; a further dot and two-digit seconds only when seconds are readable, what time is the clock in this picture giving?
11.38
